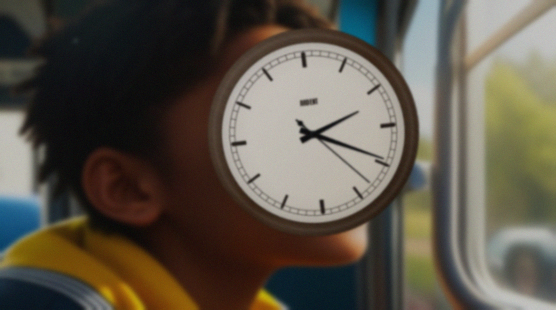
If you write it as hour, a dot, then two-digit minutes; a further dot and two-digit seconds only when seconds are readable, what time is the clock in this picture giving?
2.19.23
